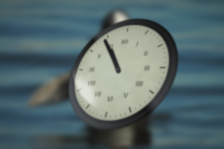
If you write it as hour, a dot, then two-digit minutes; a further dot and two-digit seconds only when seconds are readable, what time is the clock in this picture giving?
10.54
